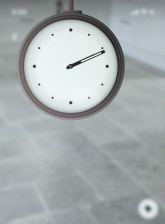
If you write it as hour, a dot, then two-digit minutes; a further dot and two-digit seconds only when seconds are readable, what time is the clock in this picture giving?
2.11
